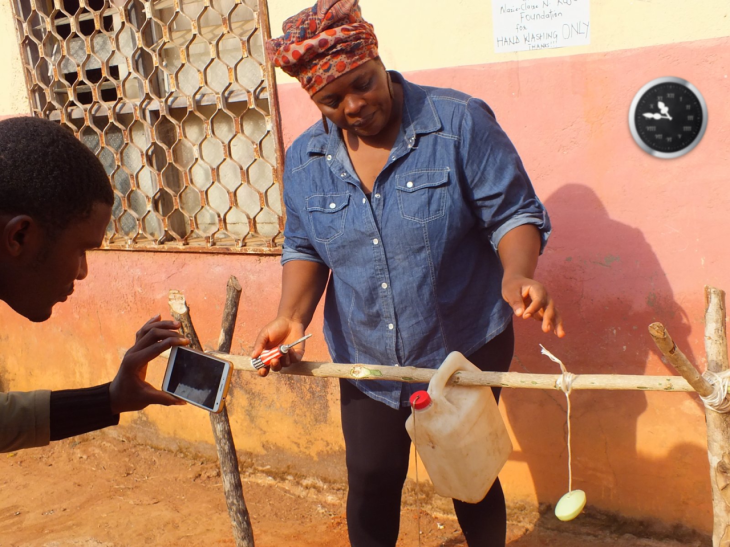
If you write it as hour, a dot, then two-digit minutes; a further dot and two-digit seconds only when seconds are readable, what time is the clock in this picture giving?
10.46
